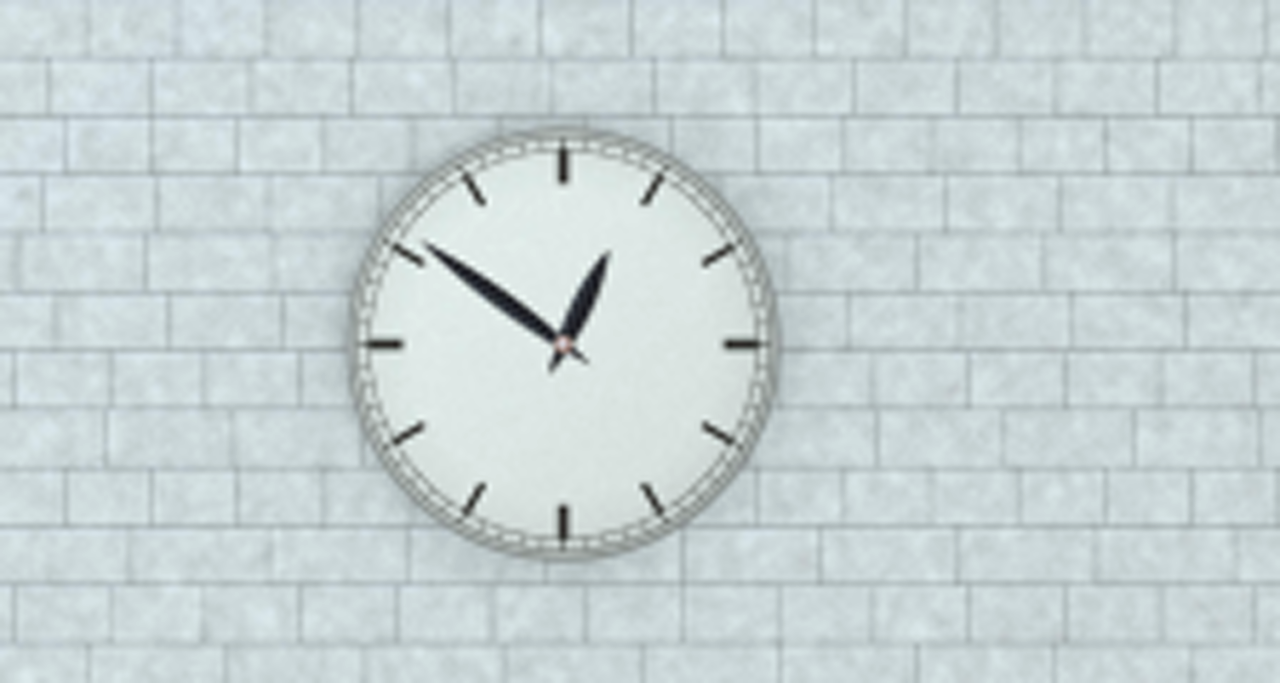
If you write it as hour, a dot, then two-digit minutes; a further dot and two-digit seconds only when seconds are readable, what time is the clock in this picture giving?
12.51
